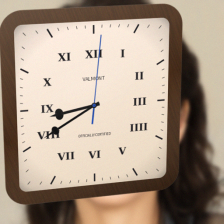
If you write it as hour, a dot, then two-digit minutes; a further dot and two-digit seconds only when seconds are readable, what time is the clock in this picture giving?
8.40.01
